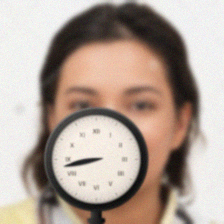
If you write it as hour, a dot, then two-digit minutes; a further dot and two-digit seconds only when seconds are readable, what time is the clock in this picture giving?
8.43
